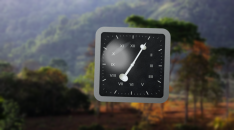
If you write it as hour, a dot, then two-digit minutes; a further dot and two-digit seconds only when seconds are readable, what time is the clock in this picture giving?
7.05
